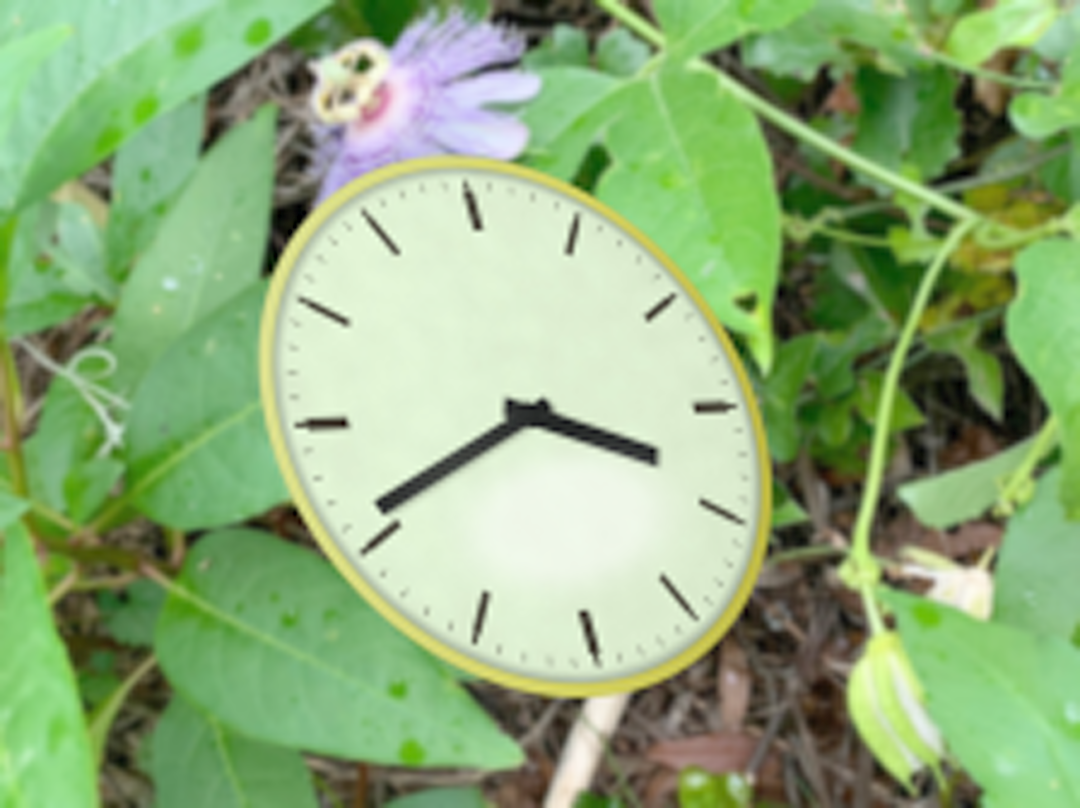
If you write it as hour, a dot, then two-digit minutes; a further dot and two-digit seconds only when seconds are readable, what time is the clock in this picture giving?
3.41
